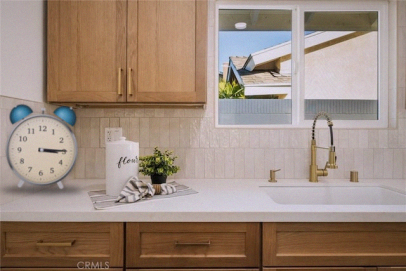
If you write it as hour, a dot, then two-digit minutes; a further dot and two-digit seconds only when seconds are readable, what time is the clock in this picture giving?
3.15
